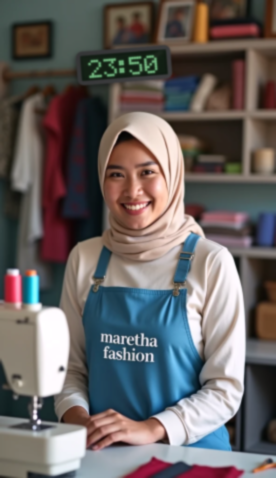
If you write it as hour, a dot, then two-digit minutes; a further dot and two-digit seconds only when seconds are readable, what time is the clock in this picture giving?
23.50
